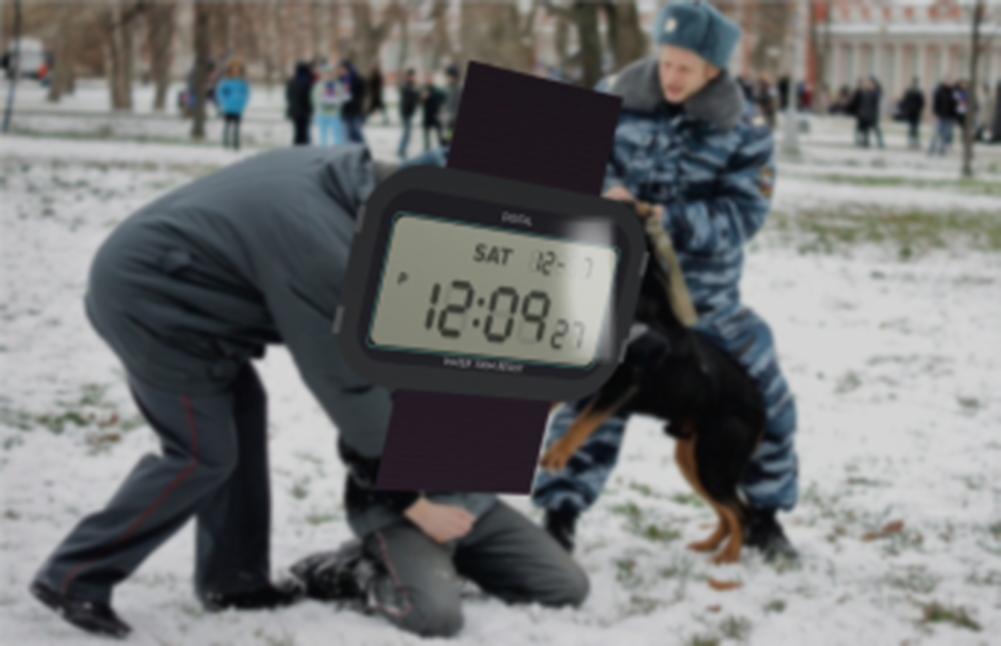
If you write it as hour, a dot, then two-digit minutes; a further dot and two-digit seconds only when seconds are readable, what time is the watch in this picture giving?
12.09.27
